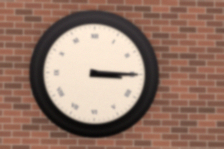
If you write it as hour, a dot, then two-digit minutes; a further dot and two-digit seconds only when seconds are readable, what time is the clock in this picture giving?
3.15
